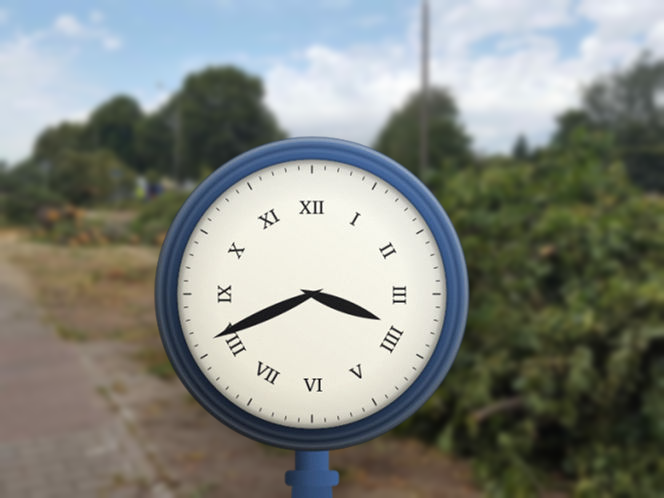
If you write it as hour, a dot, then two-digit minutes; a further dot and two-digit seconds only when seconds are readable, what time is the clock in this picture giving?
3.41
